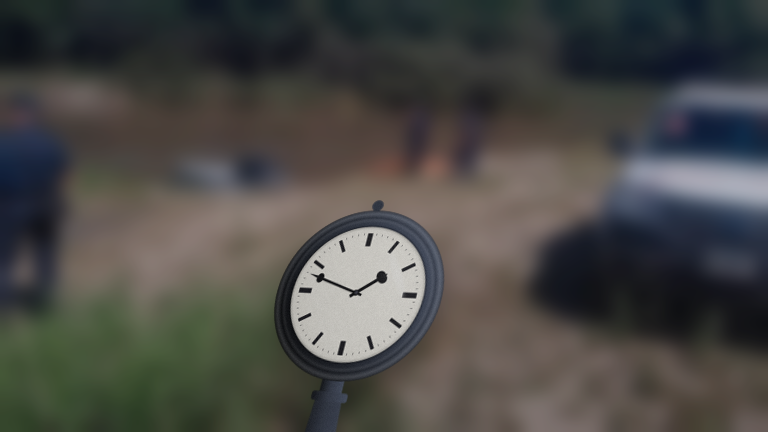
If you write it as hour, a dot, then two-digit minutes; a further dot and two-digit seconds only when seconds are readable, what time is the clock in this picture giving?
1.48
